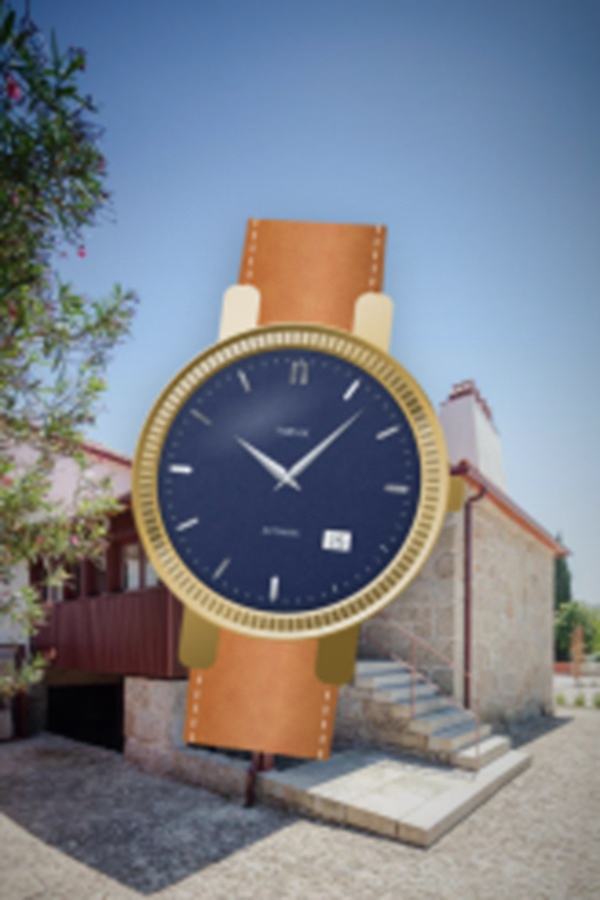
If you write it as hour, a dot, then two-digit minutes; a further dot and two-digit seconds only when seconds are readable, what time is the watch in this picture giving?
10.07
